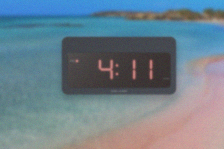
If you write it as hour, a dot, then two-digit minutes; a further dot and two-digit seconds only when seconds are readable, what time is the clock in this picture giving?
4.11
